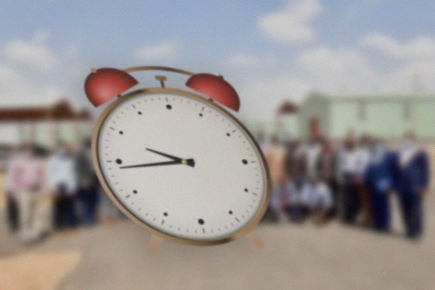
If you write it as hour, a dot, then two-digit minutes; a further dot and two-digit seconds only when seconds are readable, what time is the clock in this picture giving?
9.44
